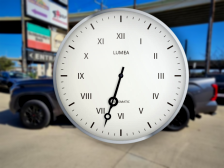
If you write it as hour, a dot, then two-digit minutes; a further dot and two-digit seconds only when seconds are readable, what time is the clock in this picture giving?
6.33
